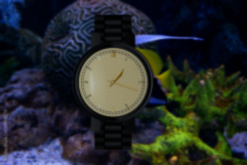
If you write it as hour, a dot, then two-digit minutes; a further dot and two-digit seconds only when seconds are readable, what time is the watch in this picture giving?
1.18
